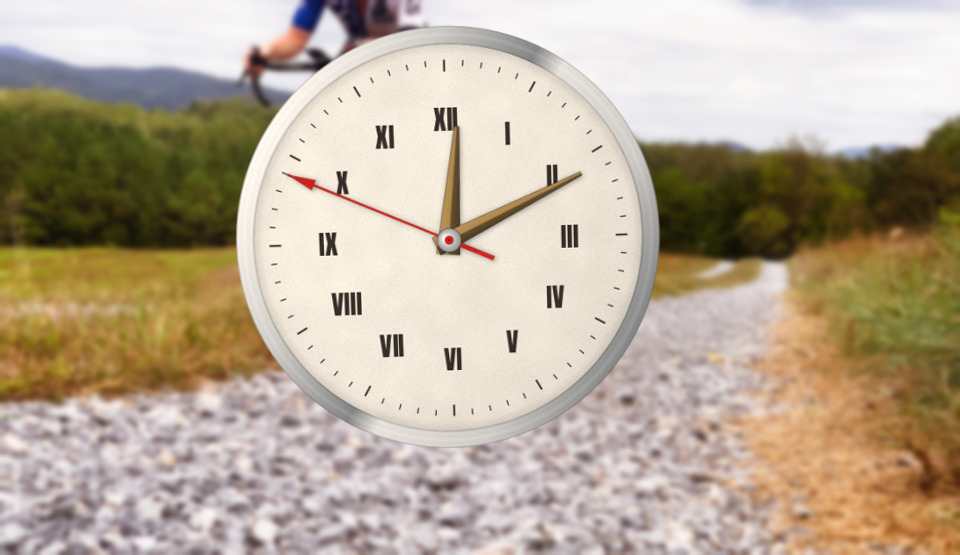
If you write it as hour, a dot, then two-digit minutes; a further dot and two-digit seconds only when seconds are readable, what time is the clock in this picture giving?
12.10.49
